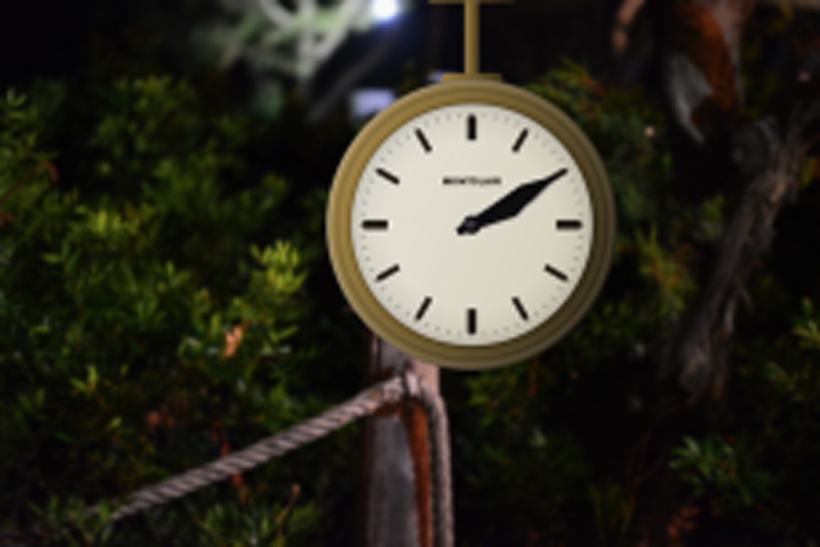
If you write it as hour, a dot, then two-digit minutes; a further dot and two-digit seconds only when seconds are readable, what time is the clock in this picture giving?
2.10
